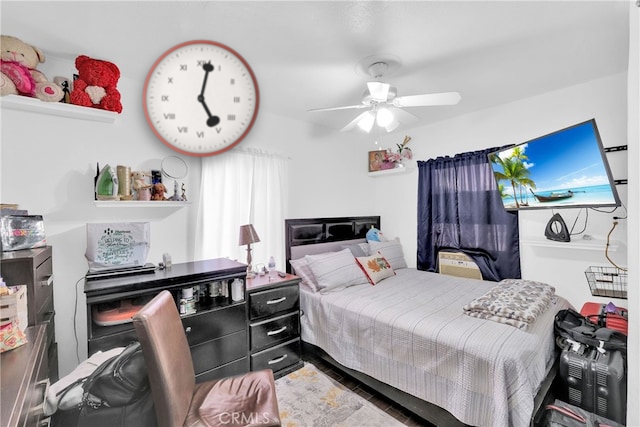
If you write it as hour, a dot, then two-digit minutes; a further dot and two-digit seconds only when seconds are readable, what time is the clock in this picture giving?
5.02
